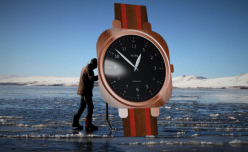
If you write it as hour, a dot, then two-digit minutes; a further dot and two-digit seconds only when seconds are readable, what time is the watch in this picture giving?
12.52
